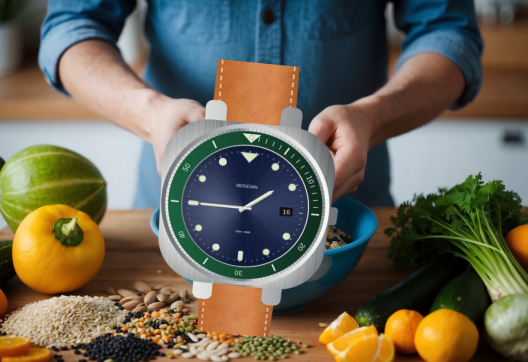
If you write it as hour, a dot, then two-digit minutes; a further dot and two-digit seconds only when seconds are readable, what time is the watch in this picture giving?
1.45
